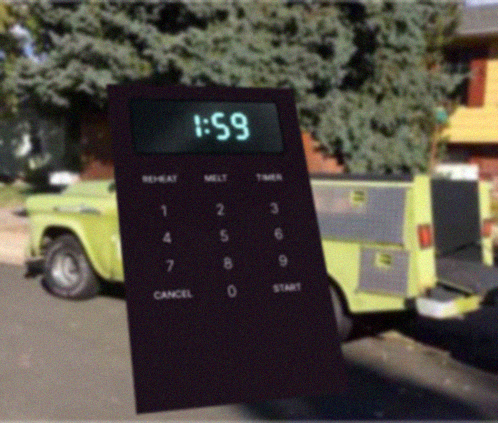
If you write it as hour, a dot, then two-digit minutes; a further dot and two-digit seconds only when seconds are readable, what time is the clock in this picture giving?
1.59
